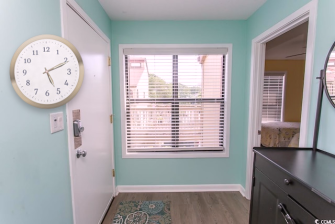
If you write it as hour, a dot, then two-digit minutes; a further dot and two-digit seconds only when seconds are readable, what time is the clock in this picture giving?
5.11
